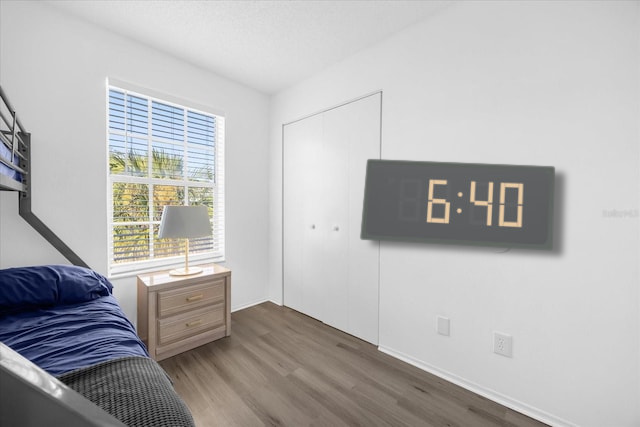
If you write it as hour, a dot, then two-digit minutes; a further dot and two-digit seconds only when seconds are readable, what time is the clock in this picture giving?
6.40
